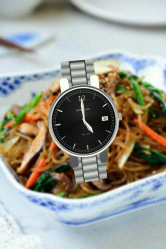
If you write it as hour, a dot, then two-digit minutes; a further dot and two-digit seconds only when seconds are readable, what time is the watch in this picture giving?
5.00
